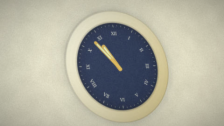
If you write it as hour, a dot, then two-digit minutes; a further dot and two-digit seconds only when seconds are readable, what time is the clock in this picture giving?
10.53
